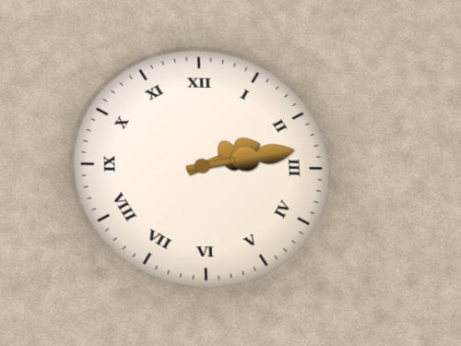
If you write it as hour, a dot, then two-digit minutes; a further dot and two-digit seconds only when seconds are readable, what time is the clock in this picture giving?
2.13
